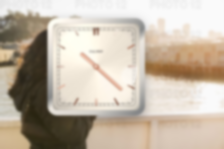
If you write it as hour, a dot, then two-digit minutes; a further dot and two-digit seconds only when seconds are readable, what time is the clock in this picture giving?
10.22
